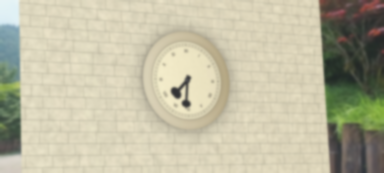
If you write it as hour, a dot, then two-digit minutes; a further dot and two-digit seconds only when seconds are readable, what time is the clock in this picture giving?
7.31
